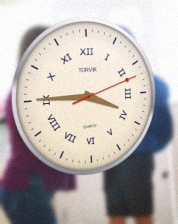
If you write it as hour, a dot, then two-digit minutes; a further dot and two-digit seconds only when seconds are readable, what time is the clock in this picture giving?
3.45.12
